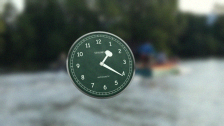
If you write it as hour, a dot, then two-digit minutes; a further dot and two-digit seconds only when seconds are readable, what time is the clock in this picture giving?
1.21
